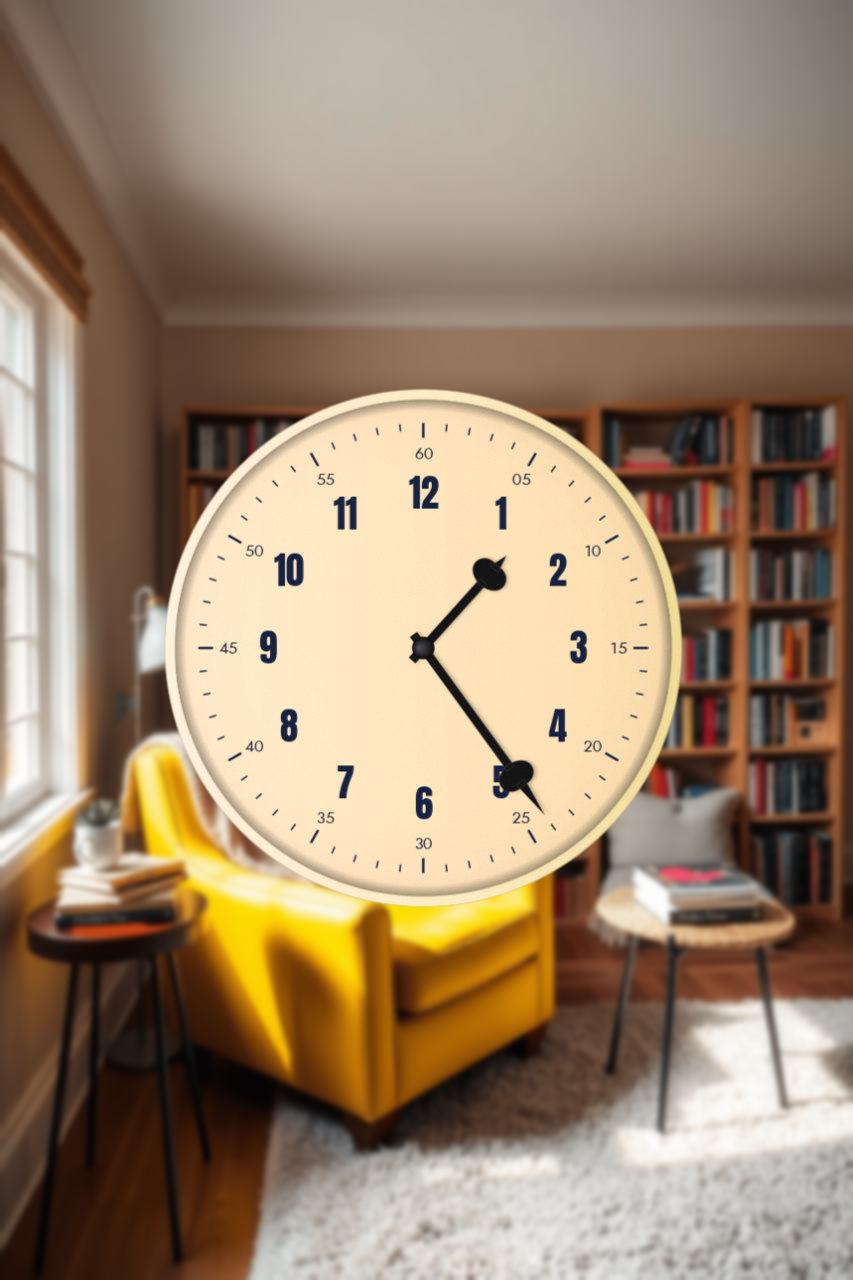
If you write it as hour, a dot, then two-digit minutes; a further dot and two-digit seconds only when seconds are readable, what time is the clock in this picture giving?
1.24
